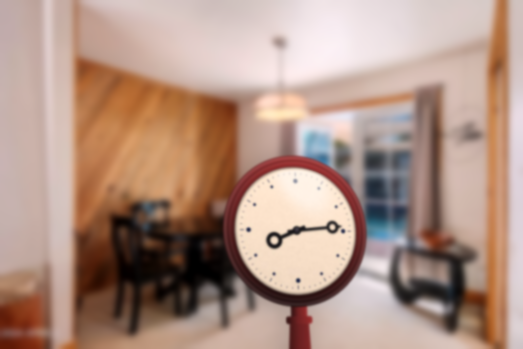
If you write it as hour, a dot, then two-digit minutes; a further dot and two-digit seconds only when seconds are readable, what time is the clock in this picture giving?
8.14
